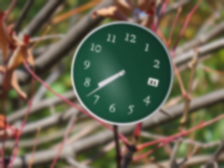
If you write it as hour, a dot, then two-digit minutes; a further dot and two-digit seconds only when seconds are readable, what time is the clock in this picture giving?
7.37
